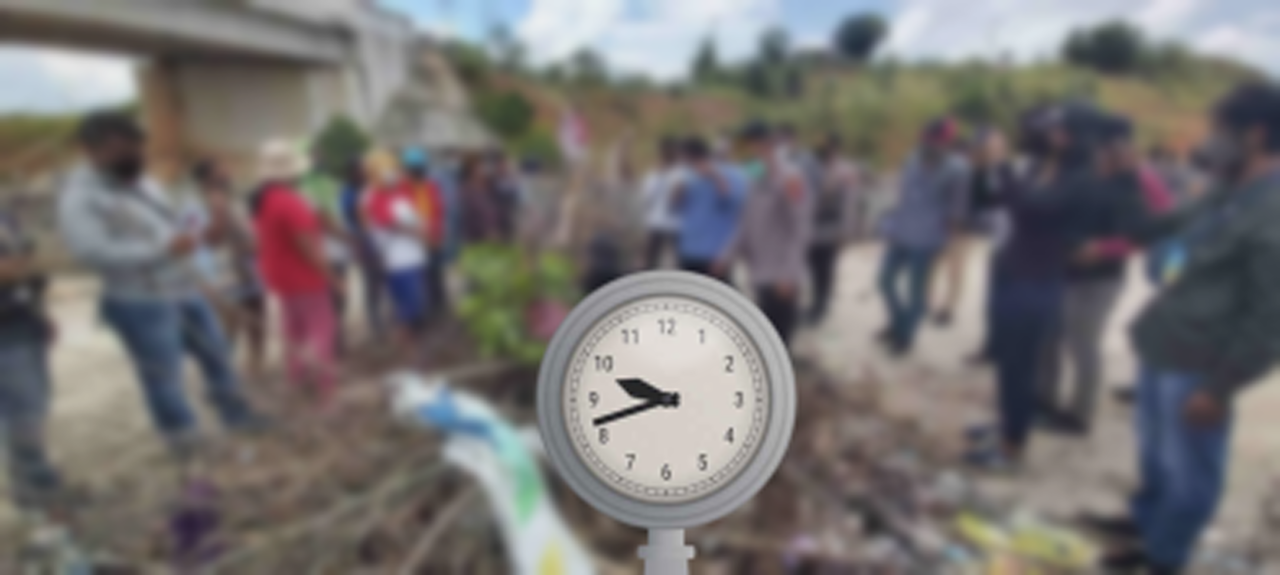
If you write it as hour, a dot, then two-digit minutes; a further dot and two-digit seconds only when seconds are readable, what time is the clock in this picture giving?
9.42
